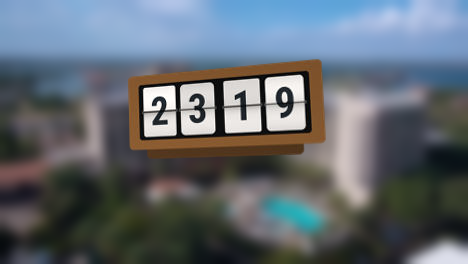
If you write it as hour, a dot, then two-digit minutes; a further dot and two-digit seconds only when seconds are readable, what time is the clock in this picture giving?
23.19
